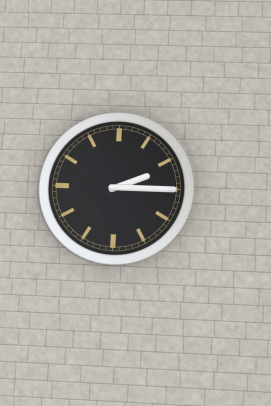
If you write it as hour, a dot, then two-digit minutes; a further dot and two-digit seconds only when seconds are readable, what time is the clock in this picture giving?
2.15
